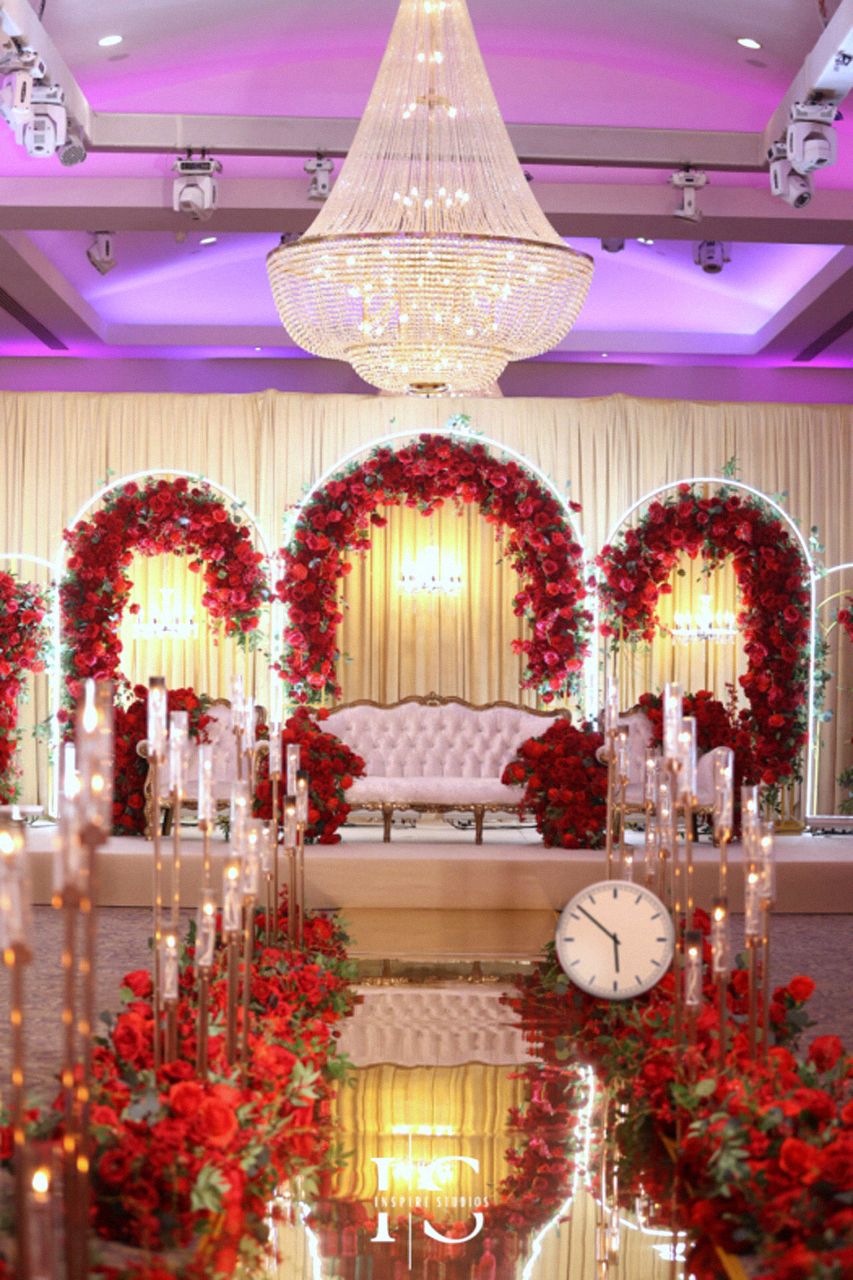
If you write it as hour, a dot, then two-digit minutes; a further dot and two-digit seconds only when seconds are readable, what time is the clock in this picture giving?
5.52
